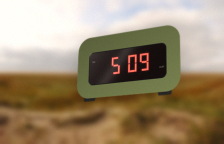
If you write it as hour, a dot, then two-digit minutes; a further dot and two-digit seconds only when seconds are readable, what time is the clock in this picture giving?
5.09
